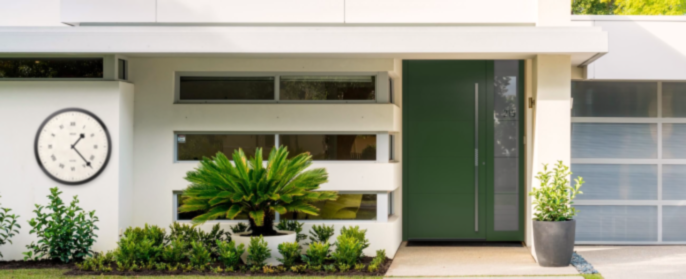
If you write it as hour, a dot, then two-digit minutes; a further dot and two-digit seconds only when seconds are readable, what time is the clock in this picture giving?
1.23
